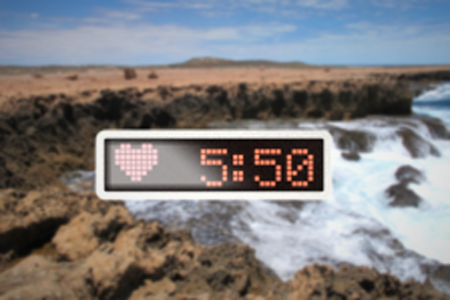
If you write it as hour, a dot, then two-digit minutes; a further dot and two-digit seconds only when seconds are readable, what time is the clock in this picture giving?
5.50
